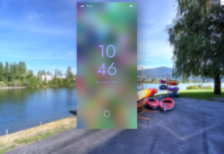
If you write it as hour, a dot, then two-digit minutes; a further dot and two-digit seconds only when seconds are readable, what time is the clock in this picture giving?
10.46
